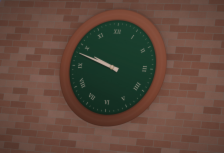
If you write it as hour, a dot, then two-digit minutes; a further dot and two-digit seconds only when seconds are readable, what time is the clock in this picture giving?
9.48
